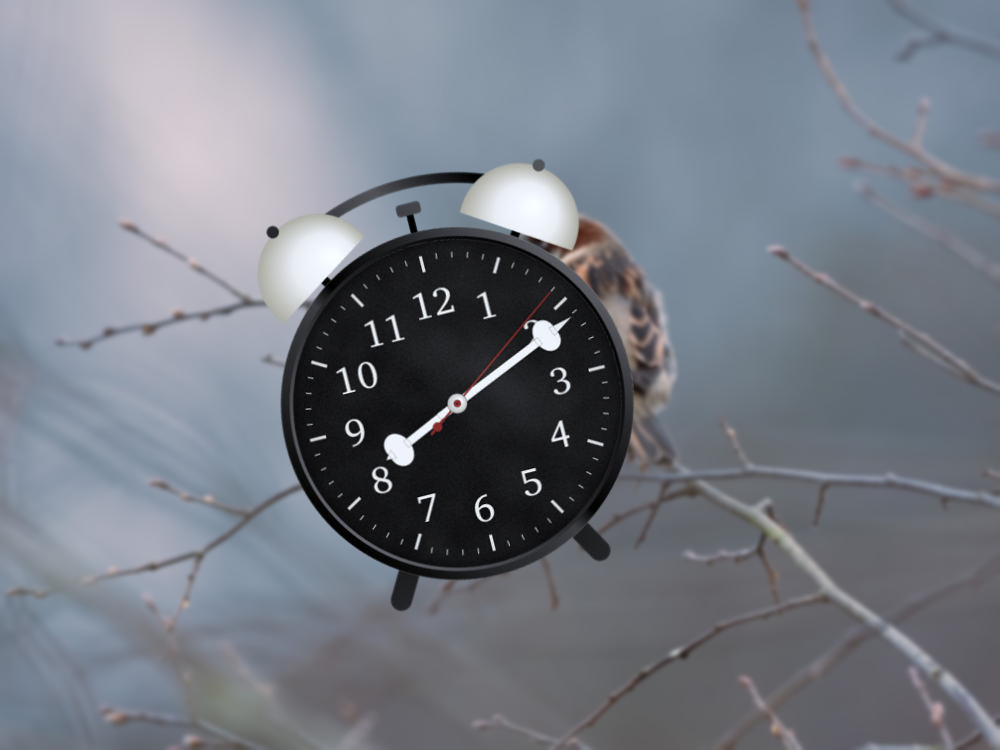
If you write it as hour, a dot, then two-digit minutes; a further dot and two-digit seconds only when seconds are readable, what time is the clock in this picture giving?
8.11.09
